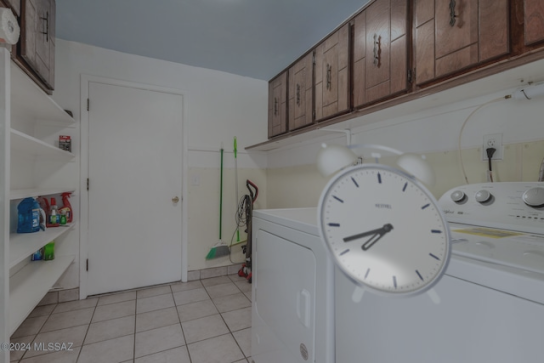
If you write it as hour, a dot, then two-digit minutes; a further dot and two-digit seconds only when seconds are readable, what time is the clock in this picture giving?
7.42
